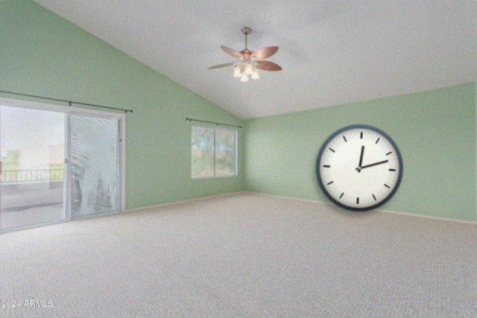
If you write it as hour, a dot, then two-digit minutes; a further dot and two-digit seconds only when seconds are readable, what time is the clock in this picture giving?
12.12
